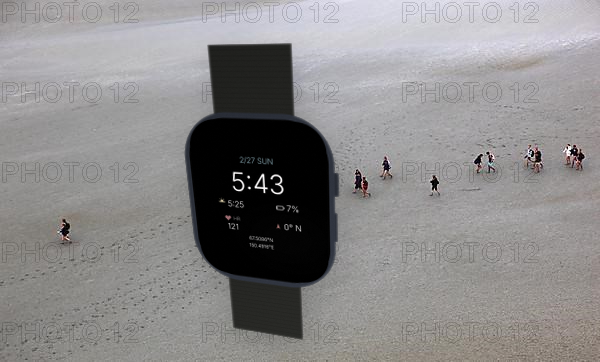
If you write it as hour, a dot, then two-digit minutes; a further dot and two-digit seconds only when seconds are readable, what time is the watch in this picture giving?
5.43
